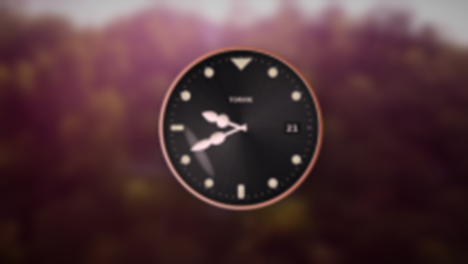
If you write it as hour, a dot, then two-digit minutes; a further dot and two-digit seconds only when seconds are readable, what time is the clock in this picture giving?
9.41
